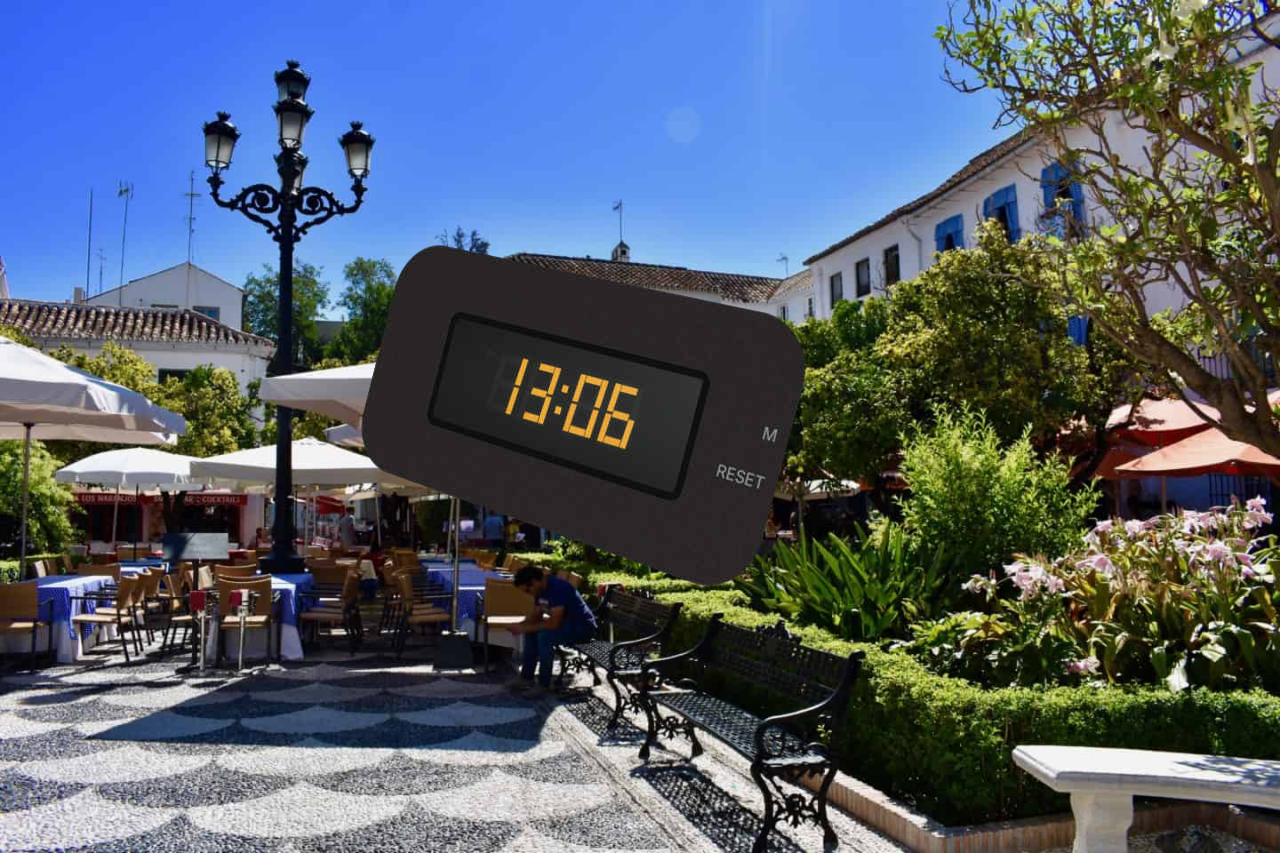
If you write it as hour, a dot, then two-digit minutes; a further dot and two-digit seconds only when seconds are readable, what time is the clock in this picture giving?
13.06
